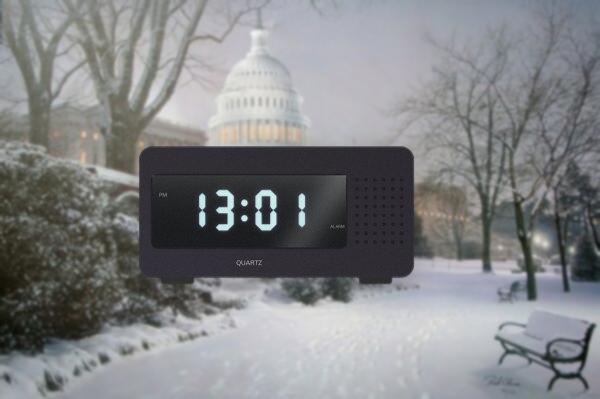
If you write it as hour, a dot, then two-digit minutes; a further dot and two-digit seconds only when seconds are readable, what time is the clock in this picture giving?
13.01
